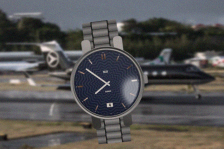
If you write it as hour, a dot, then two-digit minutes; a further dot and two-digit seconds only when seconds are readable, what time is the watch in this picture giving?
7.52
